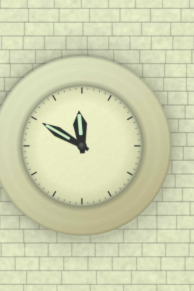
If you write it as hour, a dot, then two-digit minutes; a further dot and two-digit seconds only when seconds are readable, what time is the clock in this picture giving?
11.50
